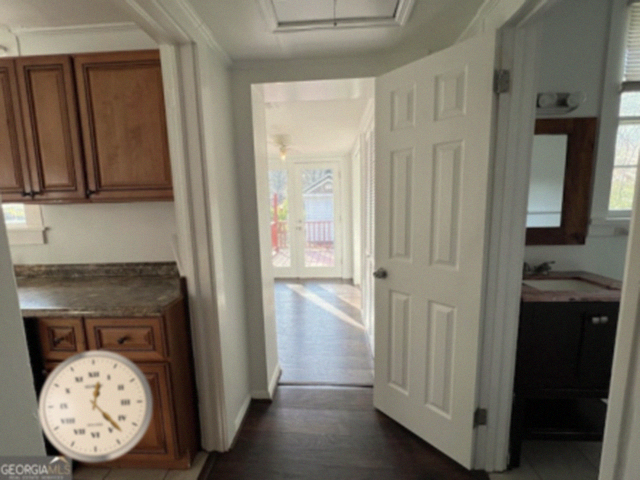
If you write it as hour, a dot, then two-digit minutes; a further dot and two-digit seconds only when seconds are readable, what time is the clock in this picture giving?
12.23
